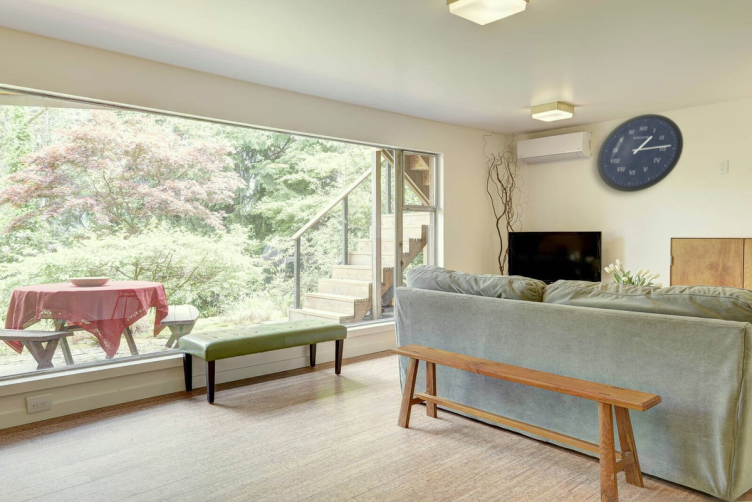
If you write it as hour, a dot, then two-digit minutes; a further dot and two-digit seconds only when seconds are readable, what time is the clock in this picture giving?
1.14
